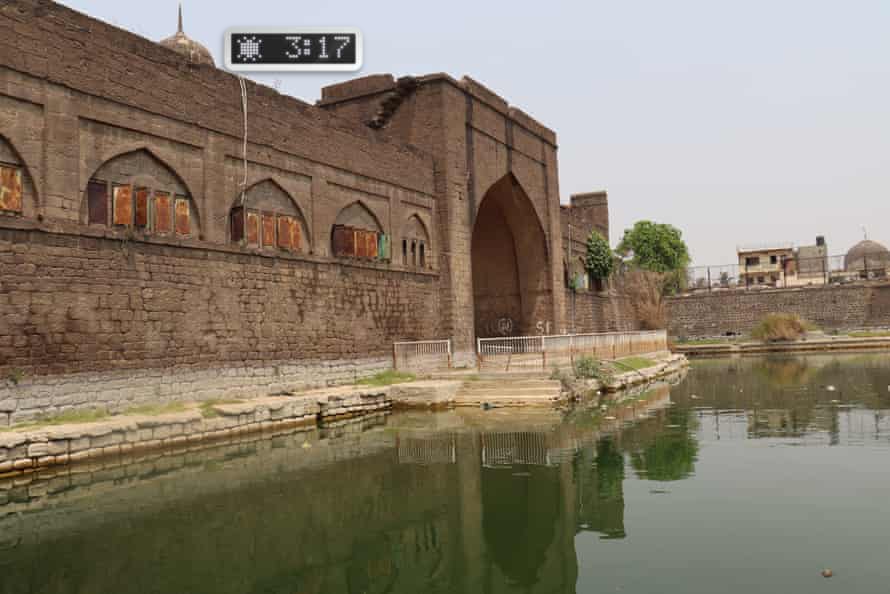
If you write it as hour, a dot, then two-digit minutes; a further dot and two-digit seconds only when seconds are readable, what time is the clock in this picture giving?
3.17
